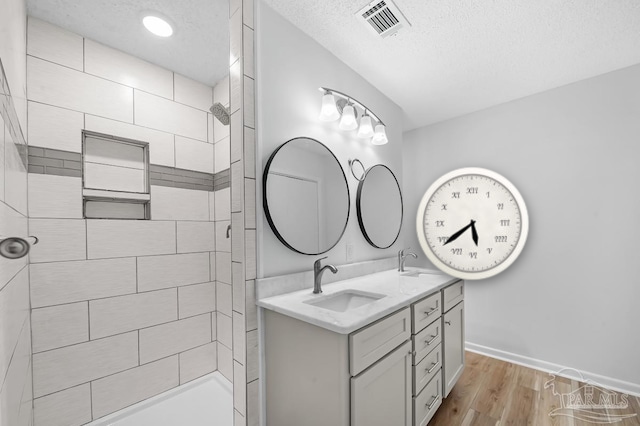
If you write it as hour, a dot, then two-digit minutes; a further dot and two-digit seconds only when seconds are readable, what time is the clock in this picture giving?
5.39
